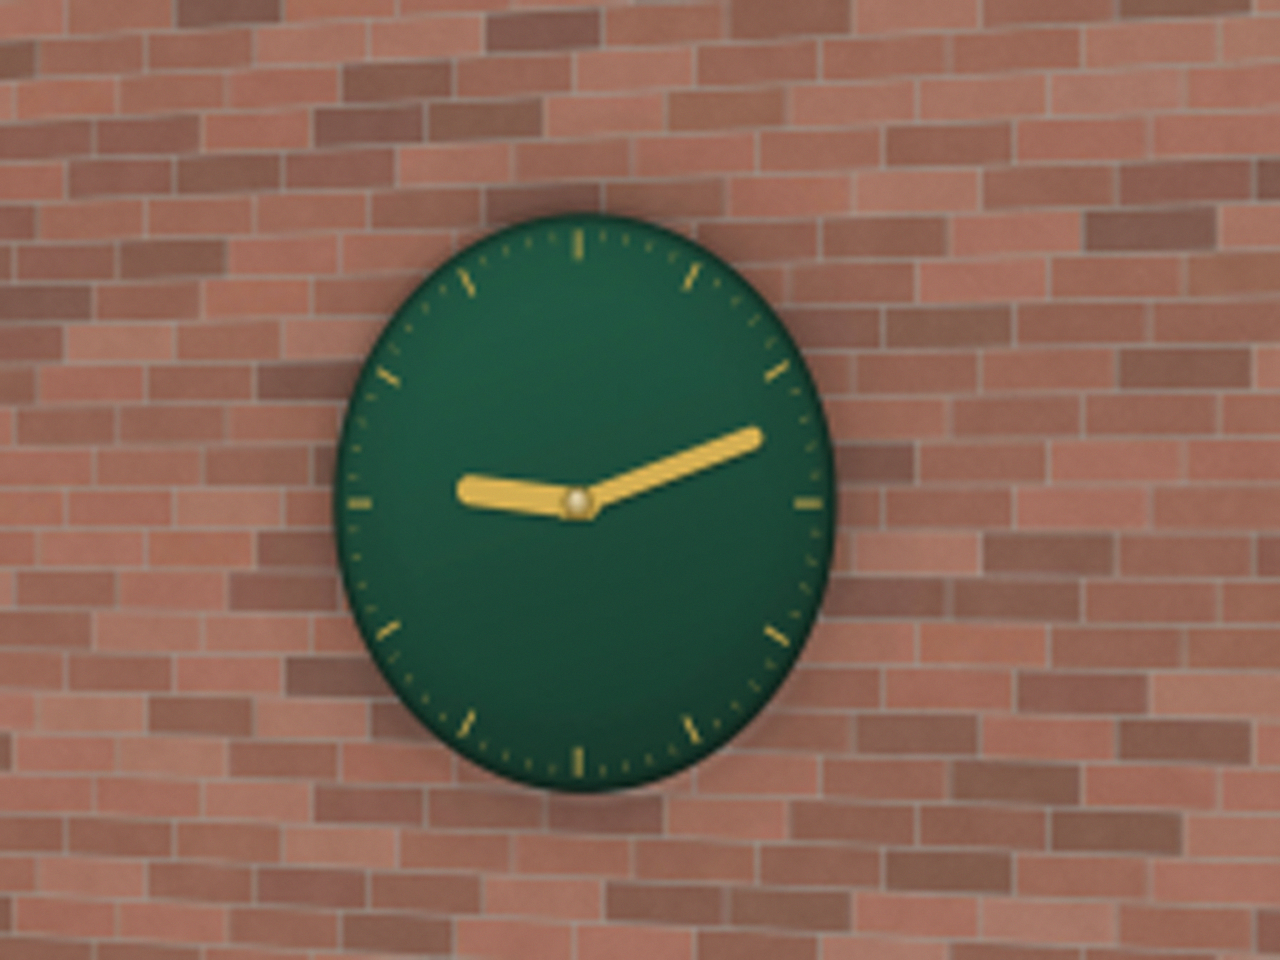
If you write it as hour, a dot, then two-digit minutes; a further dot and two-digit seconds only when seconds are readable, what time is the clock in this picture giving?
9.12
